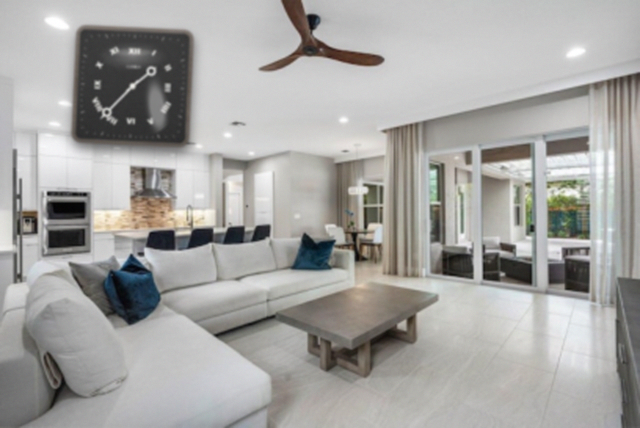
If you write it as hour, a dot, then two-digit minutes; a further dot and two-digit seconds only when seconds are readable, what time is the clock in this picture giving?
1.37
